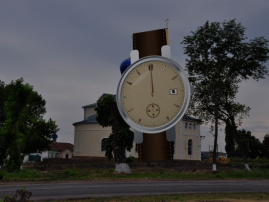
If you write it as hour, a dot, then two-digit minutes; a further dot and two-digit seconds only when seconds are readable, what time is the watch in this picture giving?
12.00
